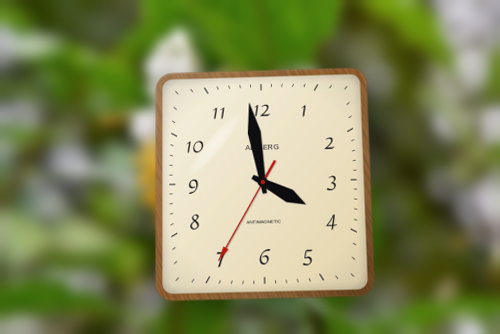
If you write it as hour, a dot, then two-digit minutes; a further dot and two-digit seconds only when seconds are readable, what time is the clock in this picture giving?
3.58.35
